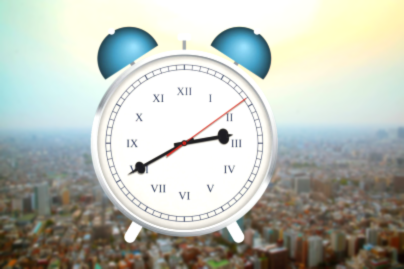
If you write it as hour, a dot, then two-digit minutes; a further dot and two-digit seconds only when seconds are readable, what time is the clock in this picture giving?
2.40.09
